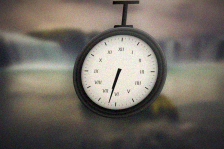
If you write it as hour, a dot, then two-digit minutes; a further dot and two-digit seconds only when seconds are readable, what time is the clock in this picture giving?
6.32
